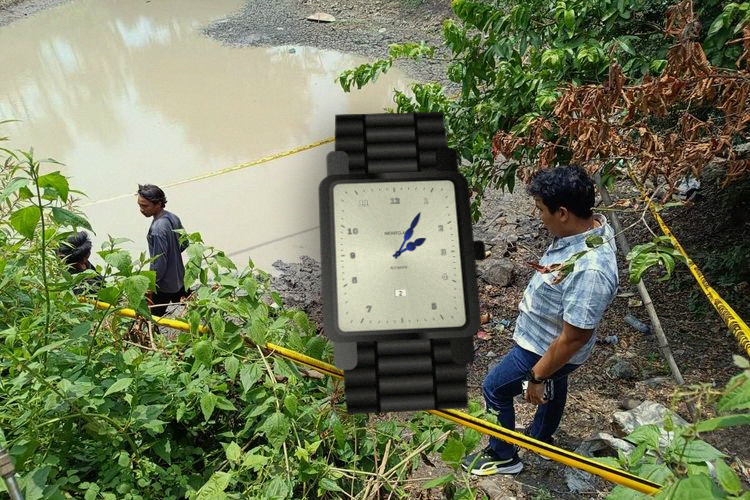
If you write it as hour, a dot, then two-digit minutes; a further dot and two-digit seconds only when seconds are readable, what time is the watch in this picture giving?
2.05
